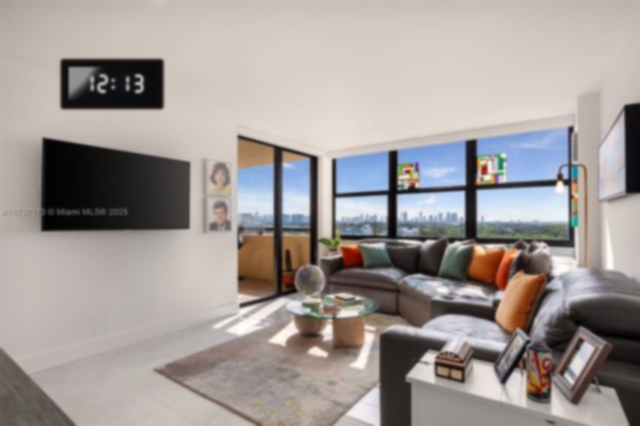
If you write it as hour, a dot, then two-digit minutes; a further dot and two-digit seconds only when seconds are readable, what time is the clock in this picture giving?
12.13
